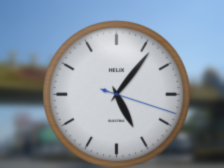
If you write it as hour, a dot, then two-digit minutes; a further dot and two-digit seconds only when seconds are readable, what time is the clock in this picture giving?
5.06.18
